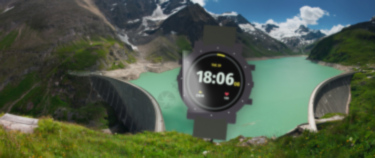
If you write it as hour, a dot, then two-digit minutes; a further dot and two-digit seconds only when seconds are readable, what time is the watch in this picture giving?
18.06
